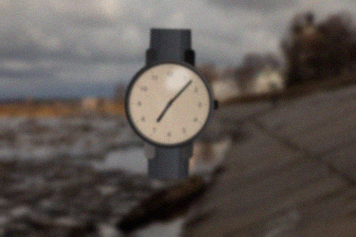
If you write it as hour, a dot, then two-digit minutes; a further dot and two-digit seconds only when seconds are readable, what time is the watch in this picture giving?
7.07
